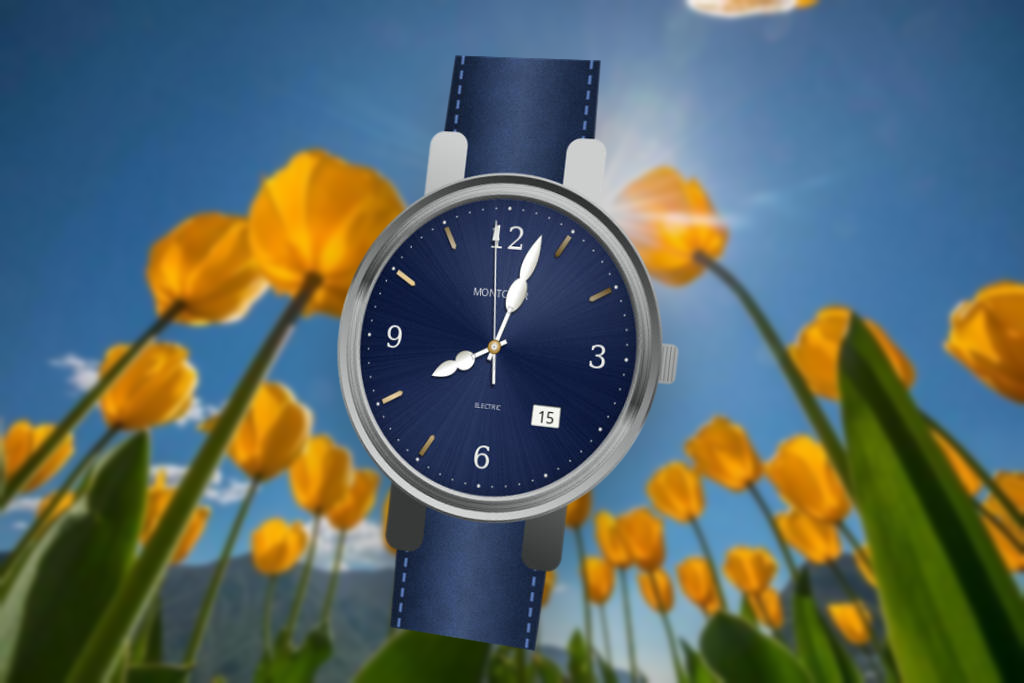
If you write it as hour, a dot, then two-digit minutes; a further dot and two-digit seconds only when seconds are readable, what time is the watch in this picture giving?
8.02.59
